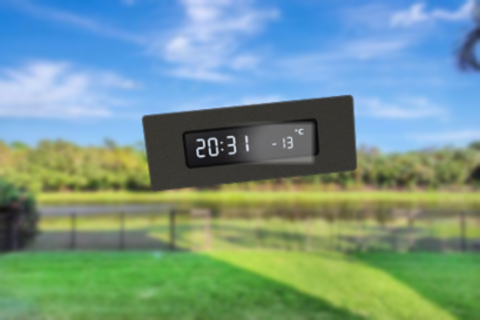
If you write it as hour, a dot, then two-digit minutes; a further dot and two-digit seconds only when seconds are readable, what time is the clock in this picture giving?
20.31
